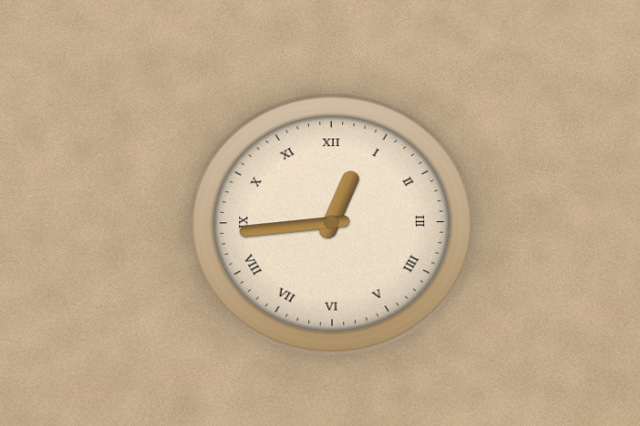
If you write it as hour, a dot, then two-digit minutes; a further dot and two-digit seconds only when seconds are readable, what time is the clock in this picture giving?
12.44
